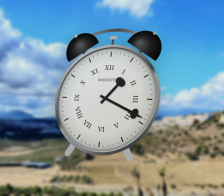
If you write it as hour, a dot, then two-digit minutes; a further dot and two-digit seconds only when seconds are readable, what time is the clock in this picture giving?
1.19
